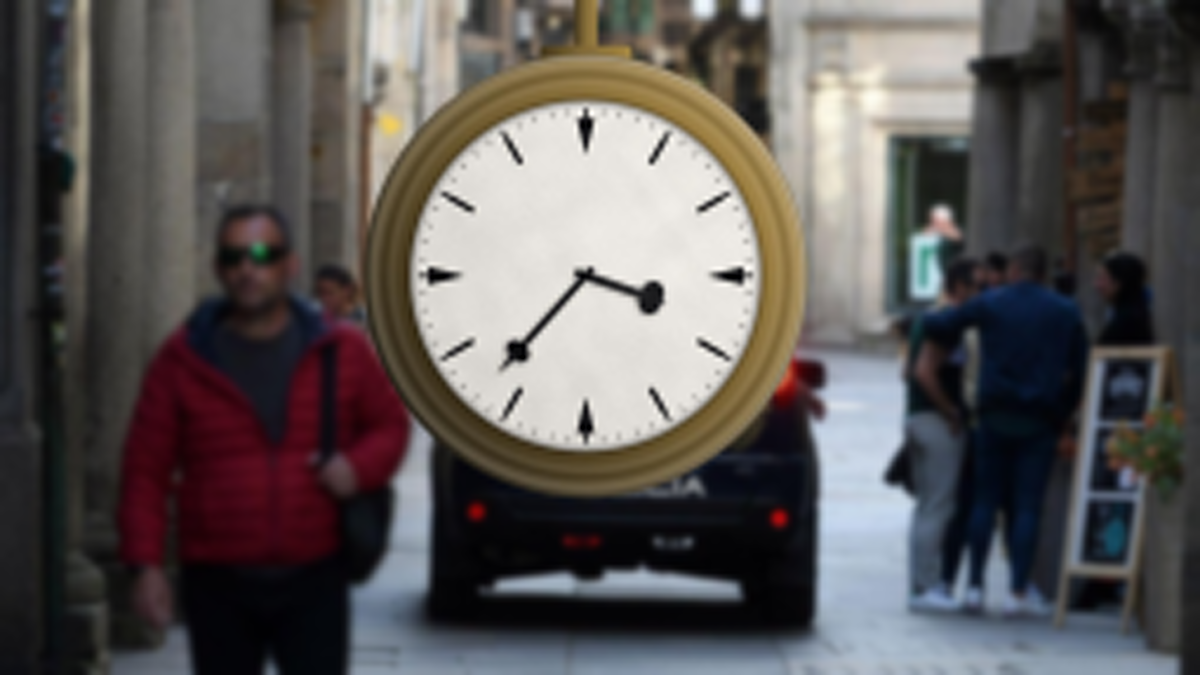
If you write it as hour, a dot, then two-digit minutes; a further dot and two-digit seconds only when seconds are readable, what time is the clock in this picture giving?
3.37
